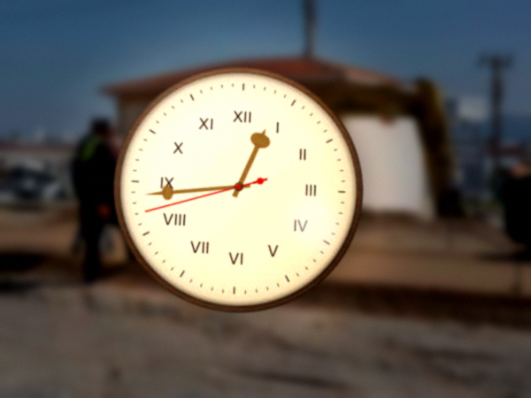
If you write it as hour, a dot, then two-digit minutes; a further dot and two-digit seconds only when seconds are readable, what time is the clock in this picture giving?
12.43.42
